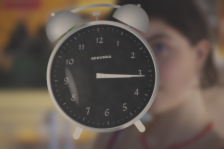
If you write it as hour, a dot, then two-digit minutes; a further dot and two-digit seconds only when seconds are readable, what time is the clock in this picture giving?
3.16
